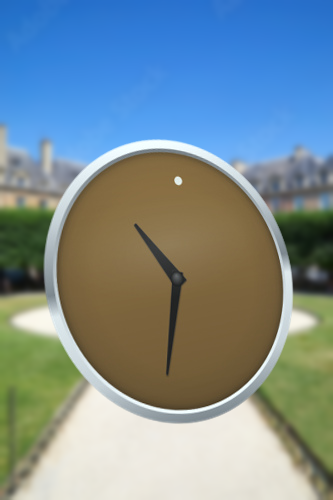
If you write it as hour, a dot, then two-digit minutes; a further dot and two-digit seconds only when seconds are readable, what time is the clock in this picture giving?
10.31
